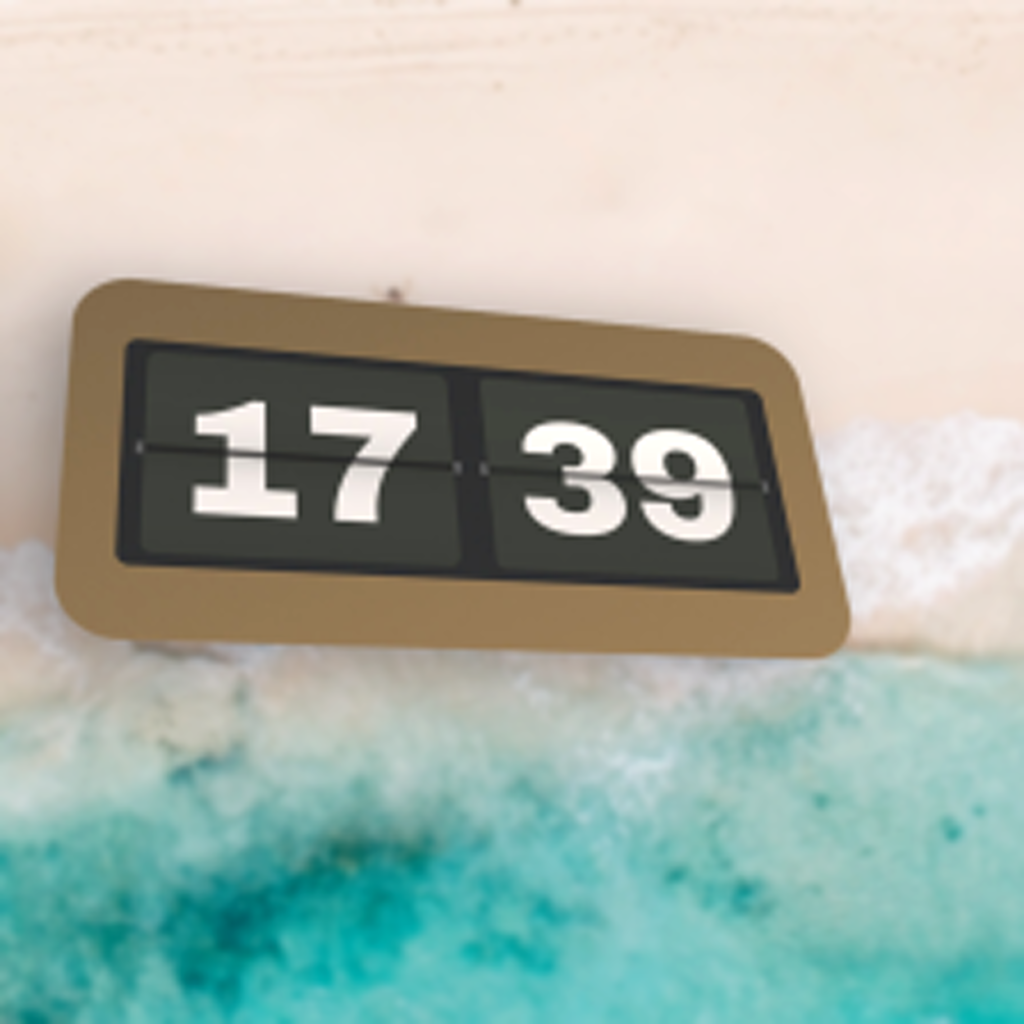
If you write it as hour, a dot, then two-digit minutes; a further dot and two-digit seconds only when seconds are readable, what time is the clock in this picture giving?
17.39
